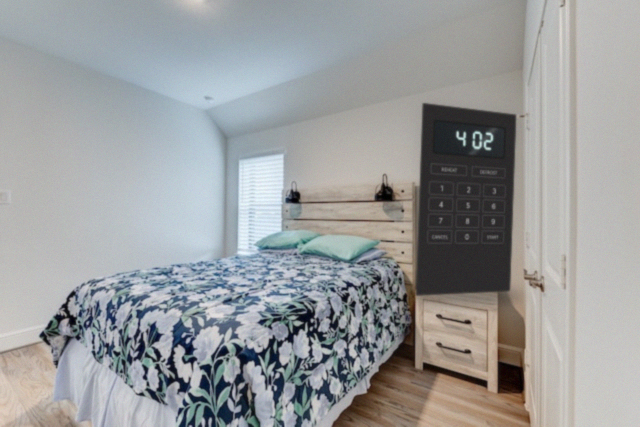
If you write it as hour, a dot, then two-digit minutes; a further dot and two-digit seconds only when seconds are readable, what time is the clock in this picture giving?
4.02
